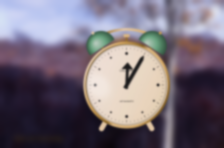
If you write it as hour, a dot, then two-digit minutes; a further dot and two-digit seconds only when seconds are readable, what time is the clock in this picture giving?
12.05
